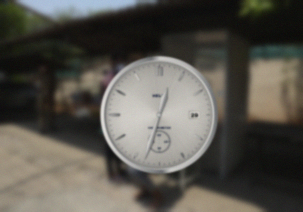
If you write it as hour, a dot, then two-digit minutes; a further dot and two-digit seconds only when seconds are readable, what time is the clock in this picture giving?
12.33
